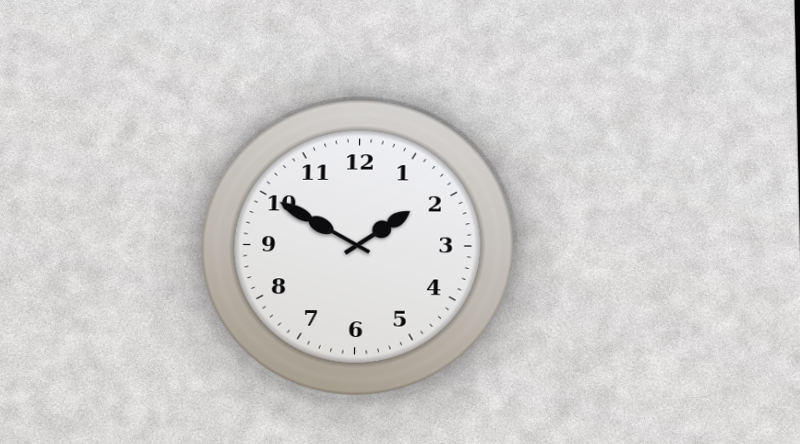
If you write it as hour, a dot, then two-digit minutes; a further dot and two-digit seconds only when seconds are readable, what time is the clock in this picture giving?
1.50
